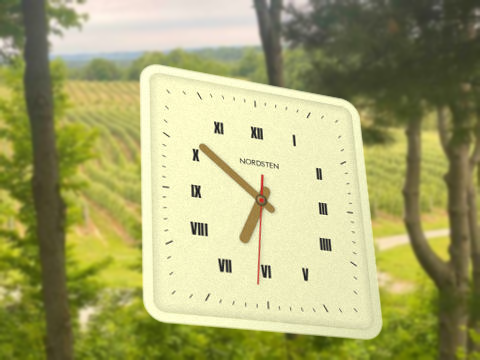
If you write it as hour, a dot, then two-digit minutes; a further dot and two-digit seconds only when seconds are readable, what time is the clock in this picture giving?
6.51.31
